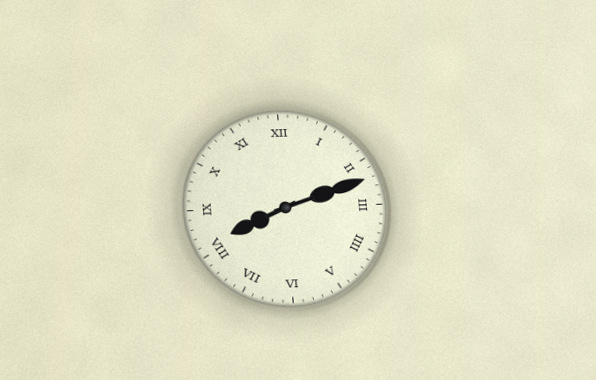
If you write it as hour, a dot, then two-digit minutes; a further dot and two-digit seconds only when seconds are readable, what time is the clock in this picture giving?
8.12
